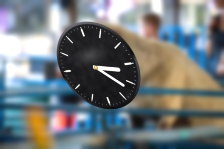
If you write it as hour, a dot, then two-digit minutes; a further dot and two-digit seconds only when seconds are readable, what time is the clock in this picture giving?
3.22
